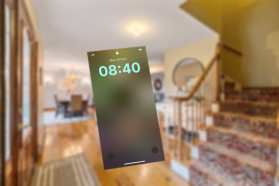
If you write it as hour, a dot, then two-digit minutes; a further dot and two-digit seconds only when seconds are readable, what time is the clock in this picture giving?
8.40
